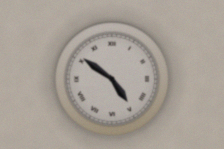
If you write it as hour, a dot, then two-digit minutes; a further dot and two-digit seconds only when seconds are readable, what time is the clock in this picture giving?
4.51
